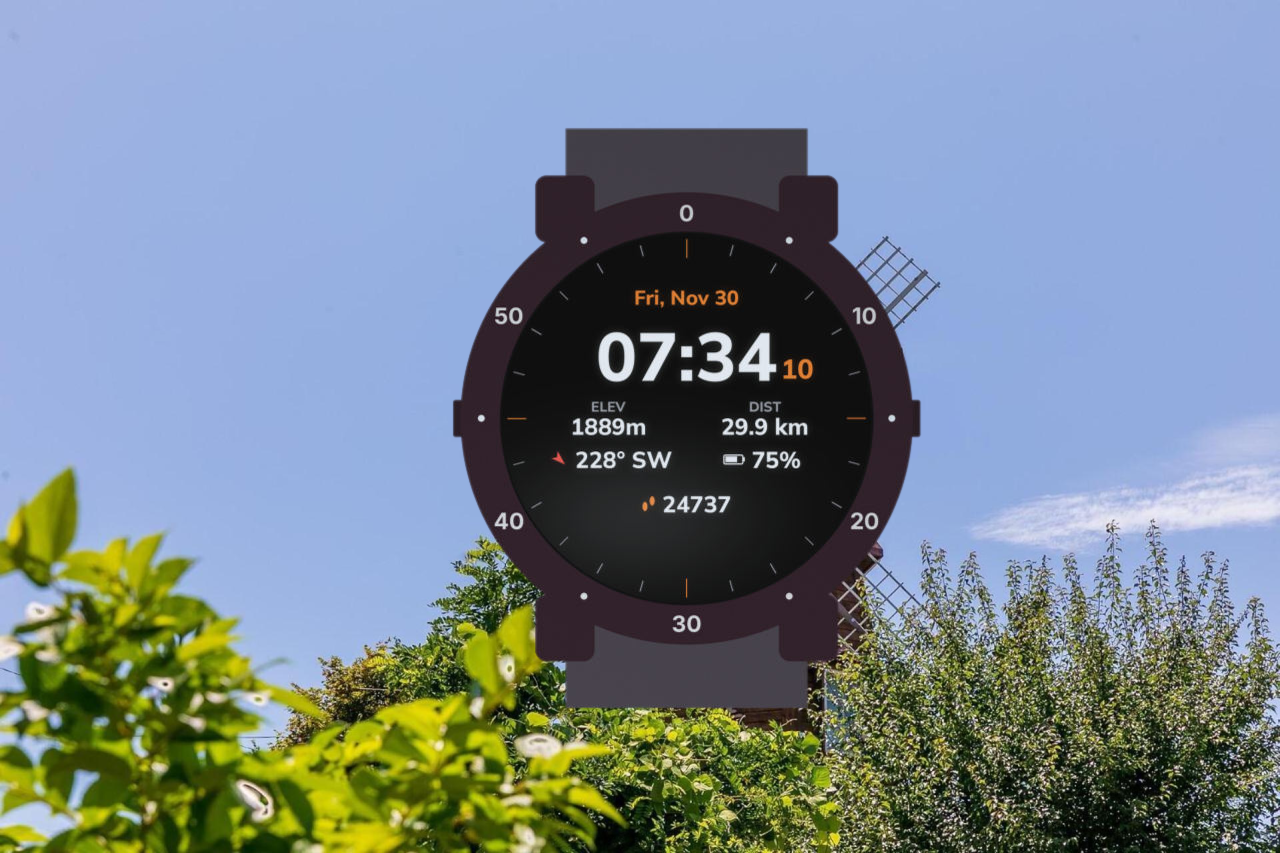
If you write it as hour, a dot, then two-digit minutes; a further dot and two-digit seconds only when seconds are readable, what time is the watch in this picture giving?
7.34.10
